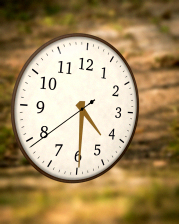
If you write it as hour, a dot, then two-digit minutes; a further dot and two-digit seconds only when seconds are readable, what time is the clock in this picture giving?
4.29.39
